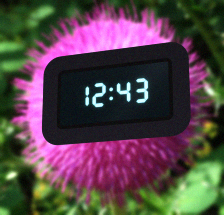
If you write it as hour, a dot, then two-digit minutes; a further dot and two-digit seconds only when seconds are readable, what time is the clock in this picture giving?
12.43
